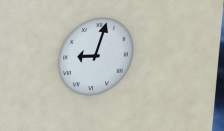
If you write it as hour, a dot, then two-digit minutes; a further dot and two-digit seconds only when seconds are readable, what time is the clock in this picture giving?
9.02
